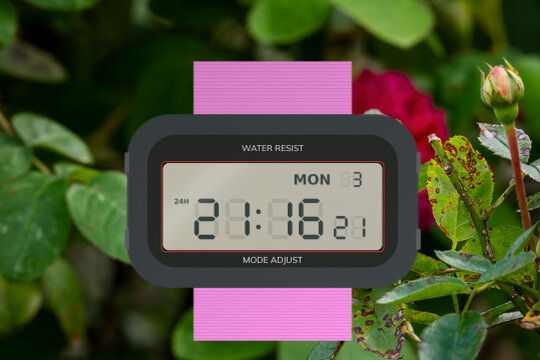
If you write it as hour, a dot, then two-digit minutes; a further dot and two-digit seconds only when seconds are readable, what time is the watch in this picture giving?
21.16.21
